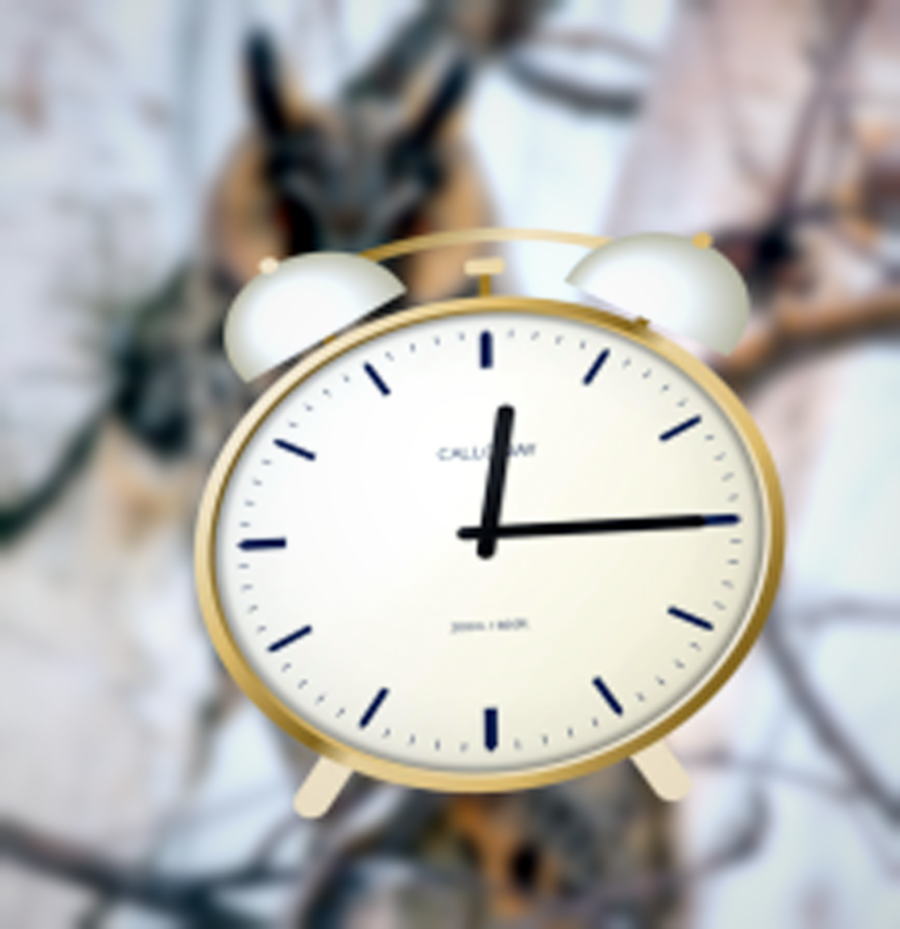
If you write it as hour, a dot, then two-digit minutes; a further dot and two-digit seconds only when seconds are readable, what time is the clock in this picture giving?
12.15
